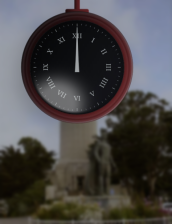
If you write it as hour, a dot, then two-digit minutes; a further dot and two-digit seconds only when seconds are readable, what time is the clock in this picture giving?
12.00
